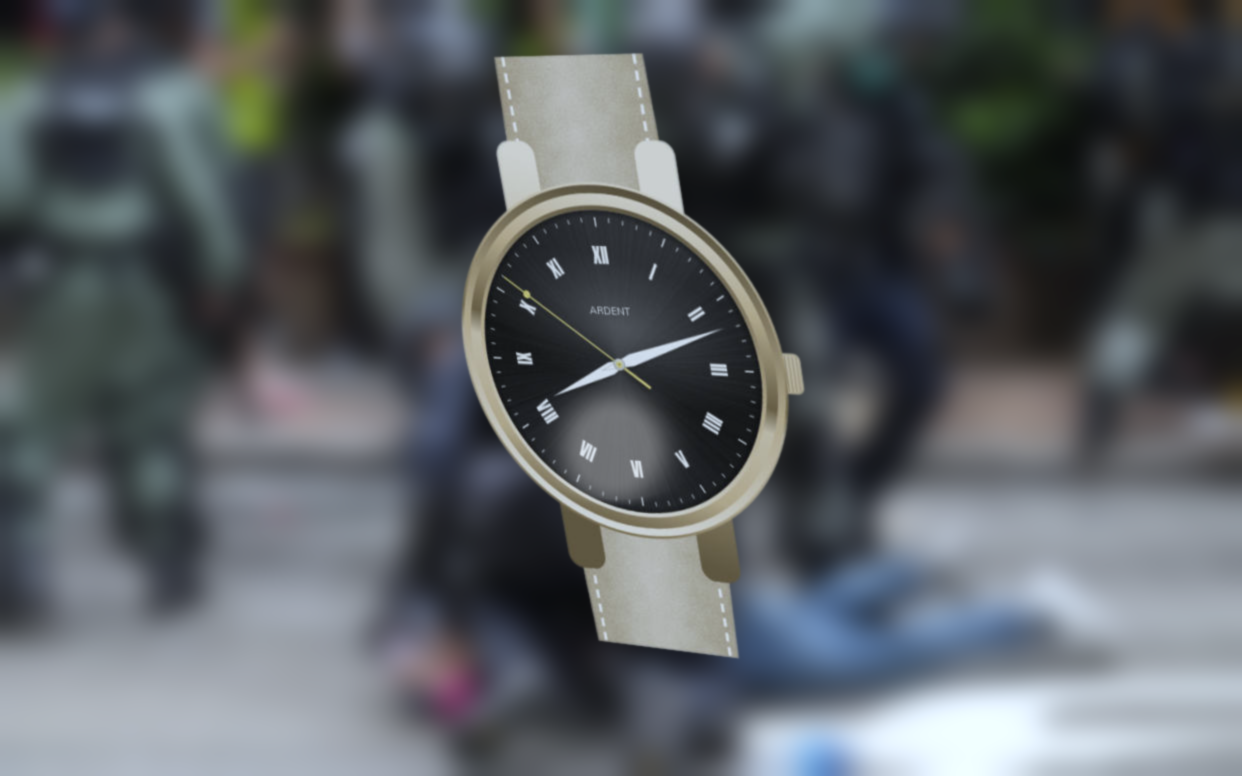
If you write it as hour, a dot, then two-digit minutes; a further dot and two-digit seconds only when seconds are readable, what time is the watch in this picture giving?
8.11.51
